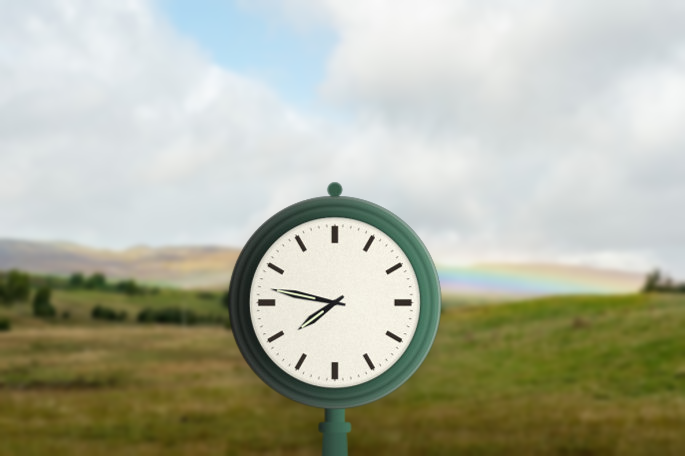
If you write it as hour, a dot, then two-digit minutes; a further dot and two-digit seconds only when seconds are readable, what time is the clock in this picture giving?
7.47
